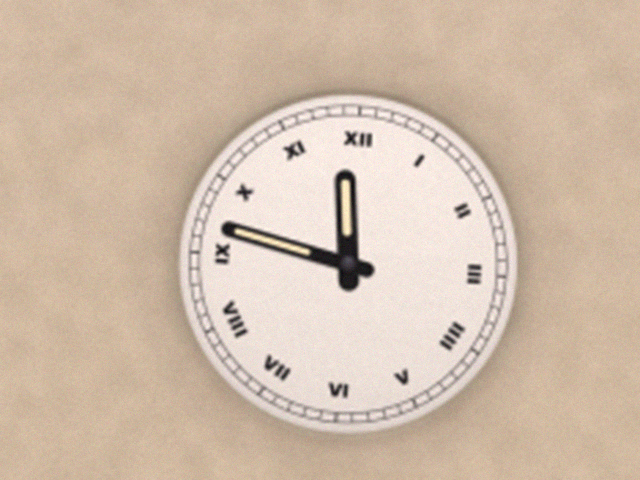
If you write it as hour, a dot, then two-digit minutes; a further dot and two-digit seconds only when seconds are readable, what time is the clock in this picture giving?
11.47
